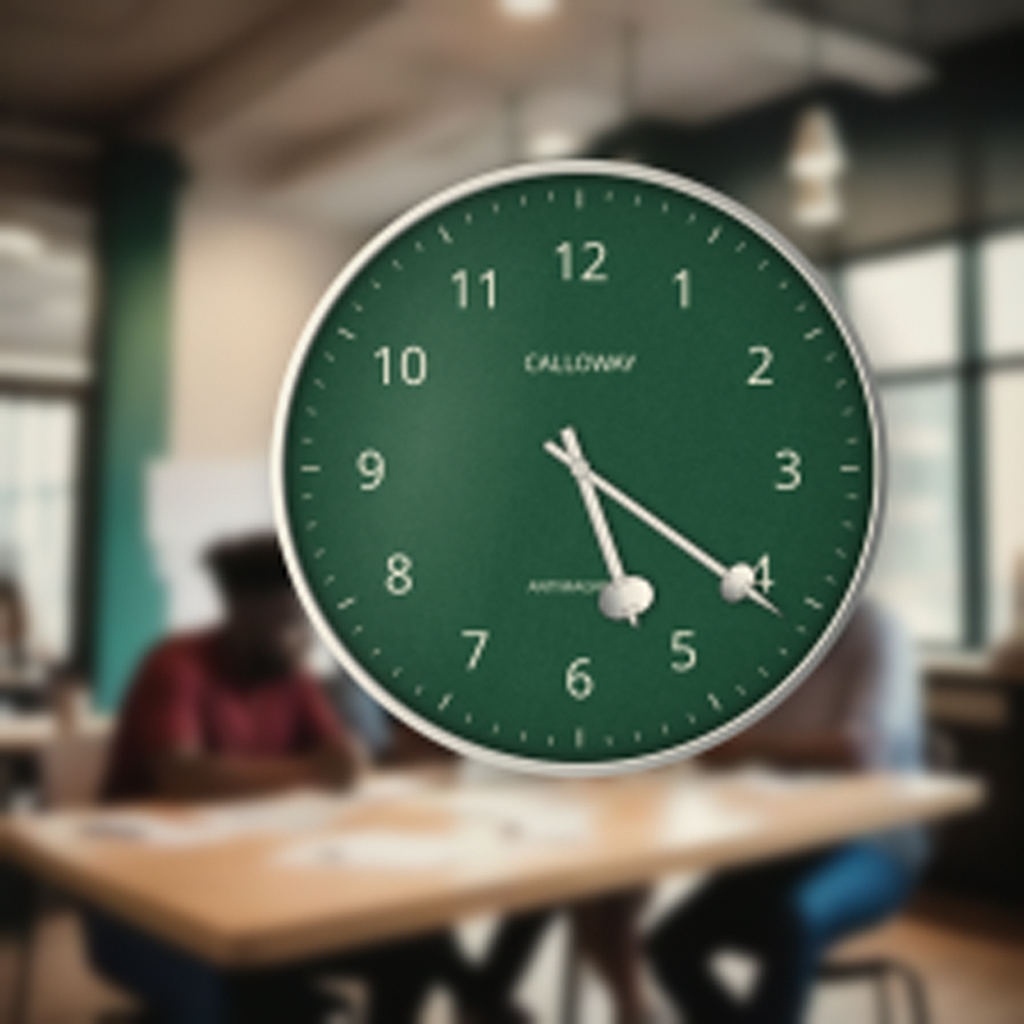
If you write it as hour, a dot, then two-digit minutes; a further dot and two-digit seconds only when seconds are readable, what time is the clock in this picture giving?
5.21
